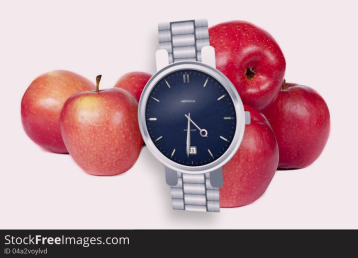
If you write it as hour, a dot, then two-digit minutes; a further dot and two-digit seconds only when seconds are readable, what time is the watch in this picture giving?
4.31
